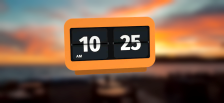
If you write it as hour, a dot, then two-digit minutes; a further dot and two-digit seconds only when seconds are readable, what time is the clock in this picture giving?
10.25
